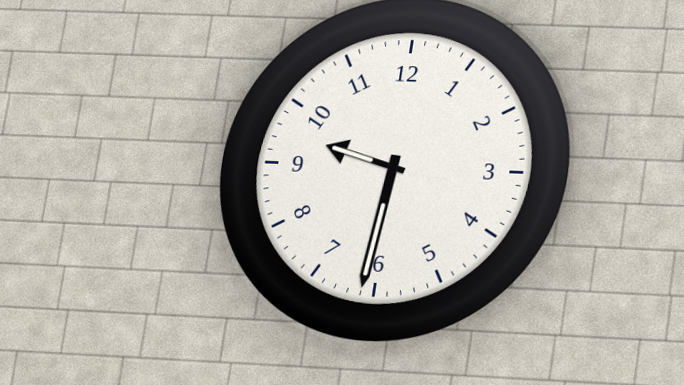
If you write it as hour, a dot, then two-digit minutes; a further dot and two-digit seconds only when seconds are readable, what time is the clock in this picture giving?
9.31
